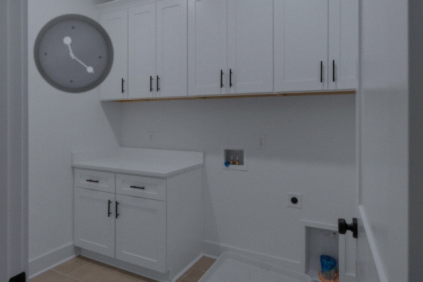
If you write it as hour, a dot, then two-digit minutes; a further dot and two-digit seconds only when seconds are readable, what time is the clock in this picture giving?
11.21
